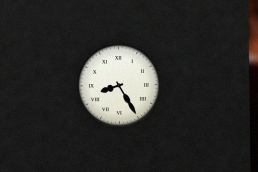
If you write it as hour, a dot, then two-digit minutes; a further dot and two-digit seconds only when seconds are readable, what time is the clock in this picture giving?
8.25
